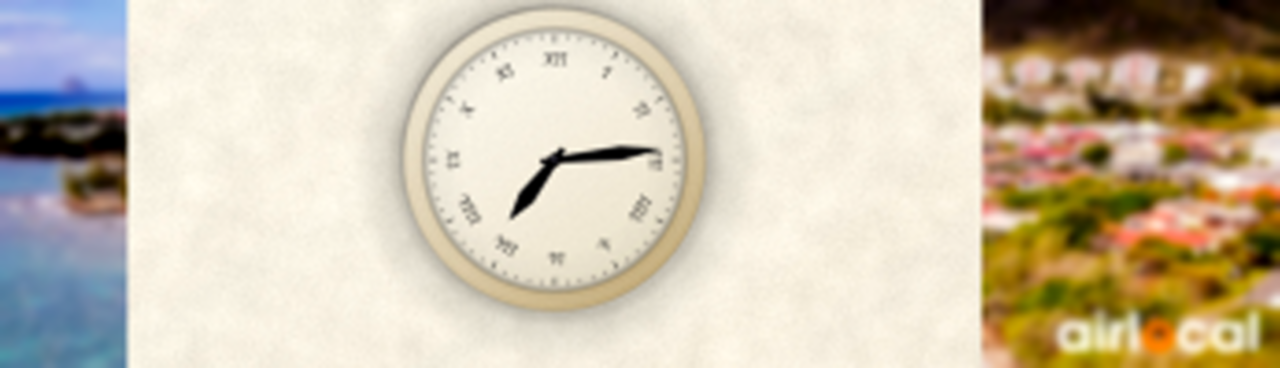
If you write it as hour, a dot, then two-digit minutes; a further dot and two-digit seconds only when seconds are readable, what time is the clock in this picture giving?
7.14
